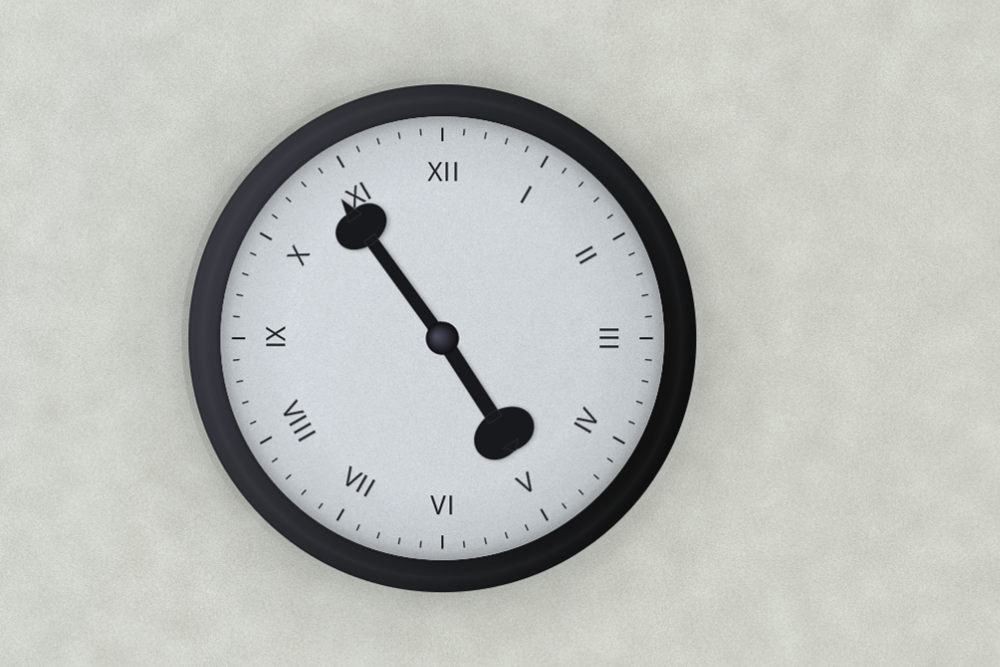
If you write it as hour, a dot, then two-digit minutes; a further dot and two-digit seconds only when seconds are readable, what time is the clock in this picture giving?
4.54
